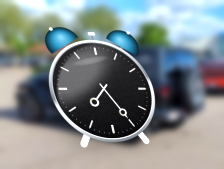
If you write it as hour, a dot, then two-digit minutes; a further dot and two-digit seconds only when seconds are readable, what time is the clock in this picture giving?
7.25
